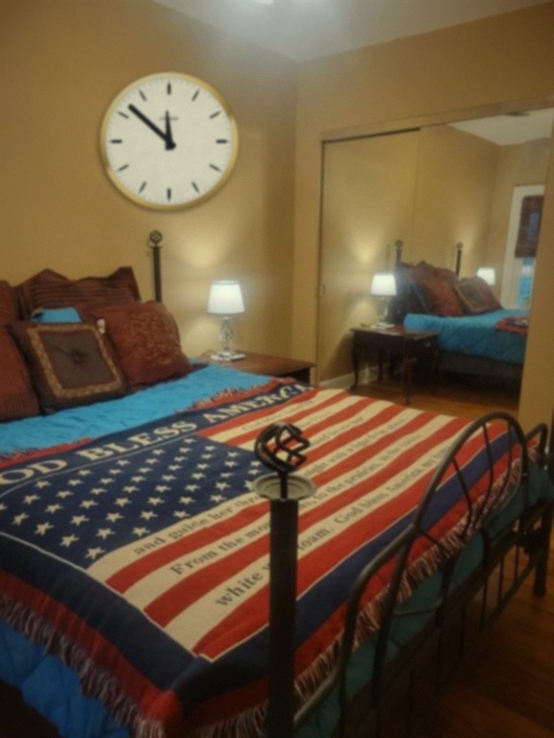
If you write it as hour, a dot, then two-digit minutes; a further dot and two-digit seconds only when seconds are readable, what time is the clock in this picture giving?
11.52
